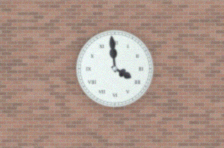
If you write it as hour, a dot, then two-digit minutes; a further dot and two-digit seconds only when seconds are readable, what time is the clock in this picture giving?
3.59
